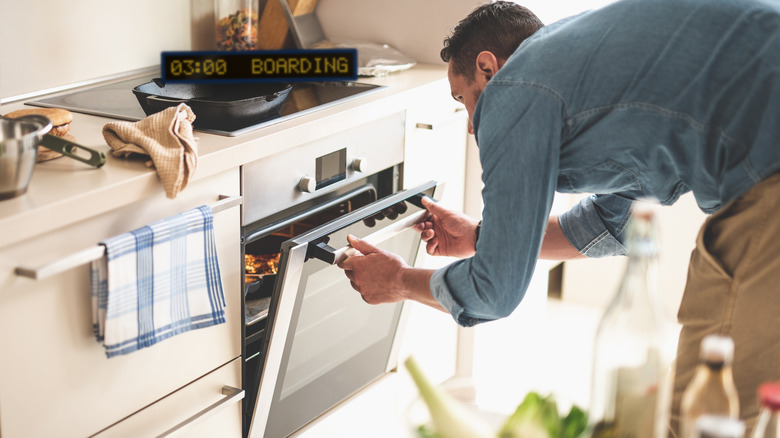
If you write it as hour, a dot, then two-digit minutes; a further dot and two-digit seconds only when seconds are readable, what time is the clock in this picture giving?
3.00
